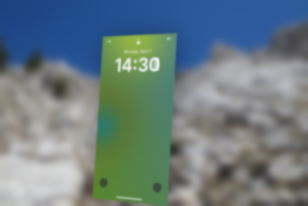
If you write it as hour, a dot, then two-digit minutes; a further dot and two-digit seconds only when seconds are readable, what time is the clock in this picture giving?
14.30
